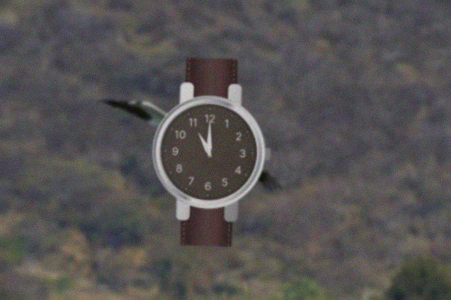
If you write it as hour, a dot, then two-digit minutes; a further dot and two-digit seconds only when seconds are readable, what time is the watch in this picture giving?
11.00
